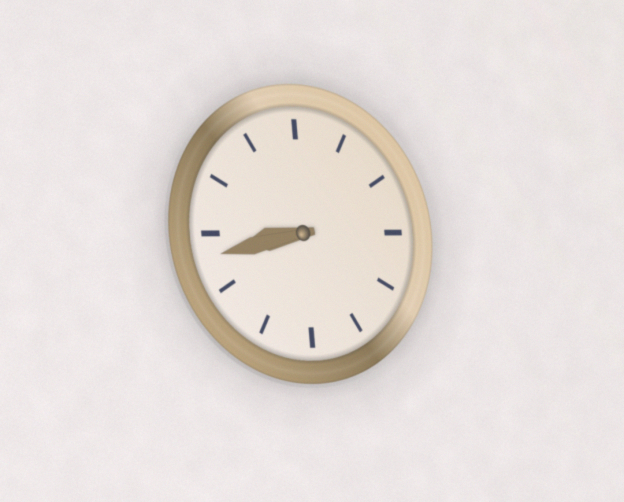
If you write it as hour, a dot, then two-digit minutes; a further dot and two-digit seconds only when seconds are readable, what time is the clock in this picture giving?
8.43
